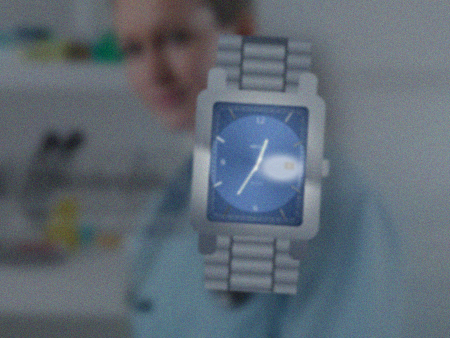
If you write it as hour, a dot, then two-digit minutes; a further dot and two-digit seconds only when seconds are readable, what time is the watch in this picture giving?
12.35
